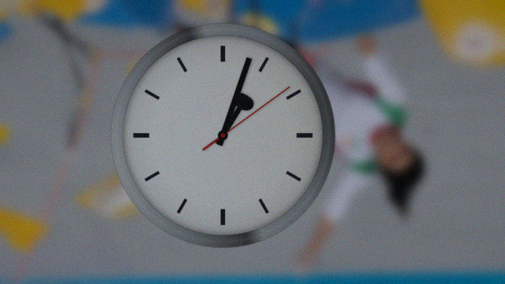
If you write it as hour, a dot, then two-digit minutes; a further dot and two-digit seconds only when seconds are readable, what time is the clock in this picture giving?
1.03.09
